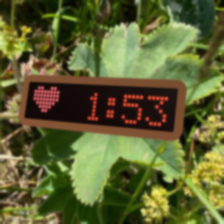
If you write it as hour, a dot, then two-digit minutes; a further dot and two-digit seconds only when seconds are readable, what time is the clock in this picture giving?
1.53
